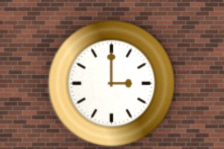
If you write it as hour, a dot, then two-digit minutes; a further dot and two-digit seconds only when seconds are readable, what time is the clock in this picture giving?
3.00
